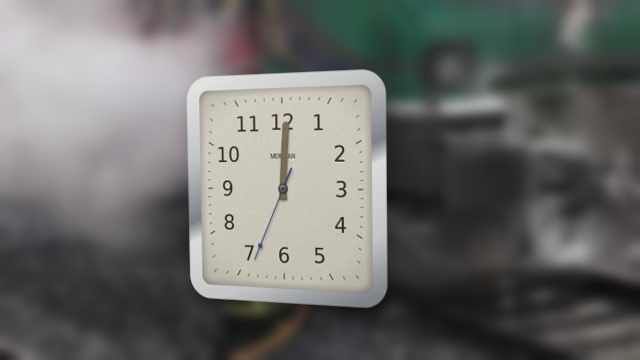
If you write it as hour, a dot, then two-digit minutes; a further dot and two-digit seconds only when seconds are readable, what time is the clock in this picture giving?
12.00.34
